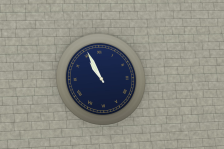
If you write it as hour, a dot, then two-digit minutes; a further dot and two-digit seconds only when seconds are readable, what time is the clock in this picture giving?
10.56
